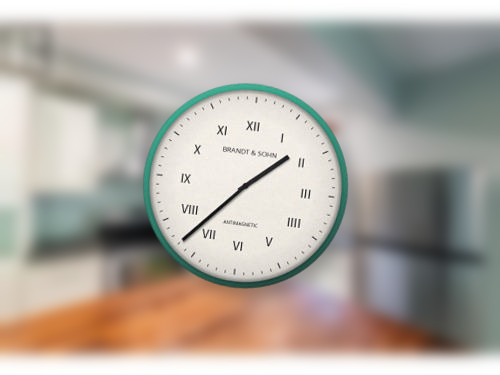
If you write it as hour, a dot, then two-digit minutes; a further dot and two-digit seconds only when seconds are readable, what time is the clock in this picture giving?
1.37
